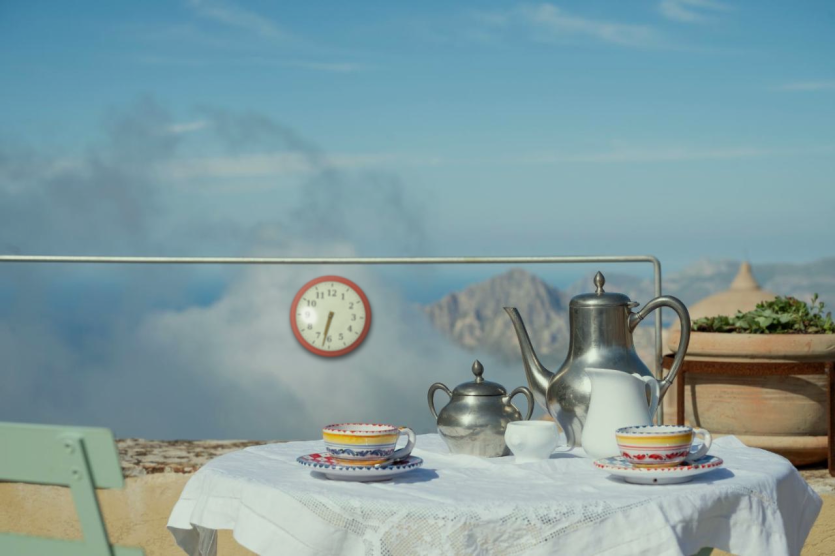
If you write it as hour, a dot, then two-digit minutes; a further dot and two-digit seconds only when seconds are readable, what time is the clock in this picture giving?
6.32
